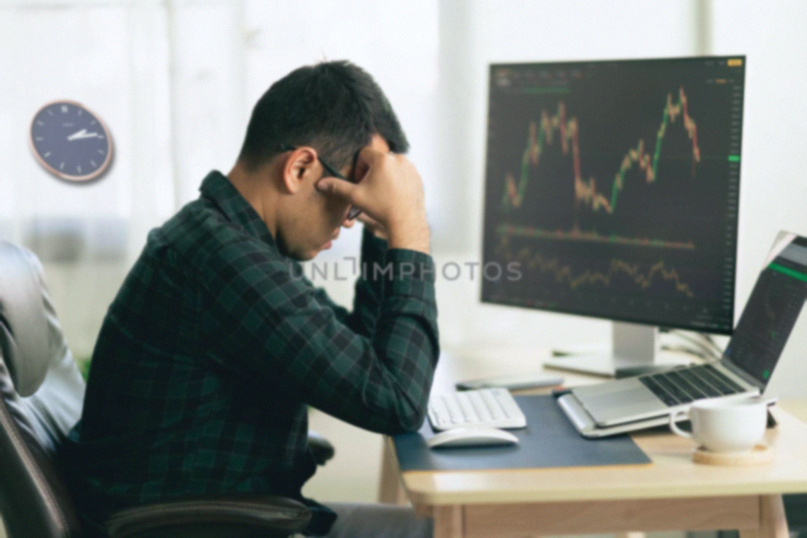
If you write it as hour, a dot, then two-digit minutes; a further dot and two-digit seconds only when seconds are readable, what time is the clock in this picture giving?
2.14
